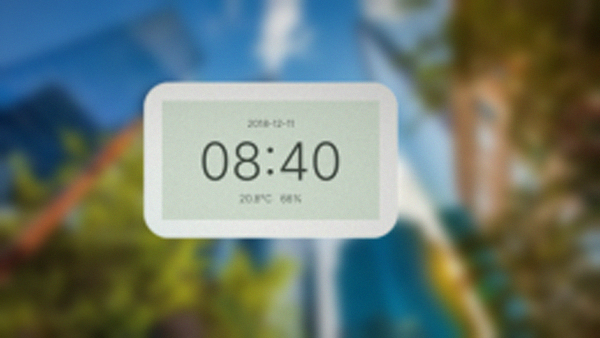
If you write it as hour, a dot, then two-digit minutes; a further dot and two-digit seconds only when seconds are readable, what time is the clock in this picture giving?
8.40
